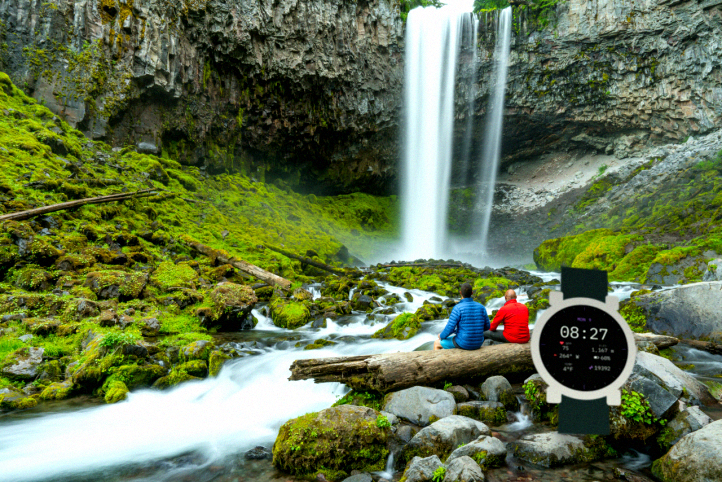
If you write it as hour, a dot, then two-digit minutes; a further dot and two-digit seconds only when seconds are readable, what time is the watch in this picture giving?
8.27
